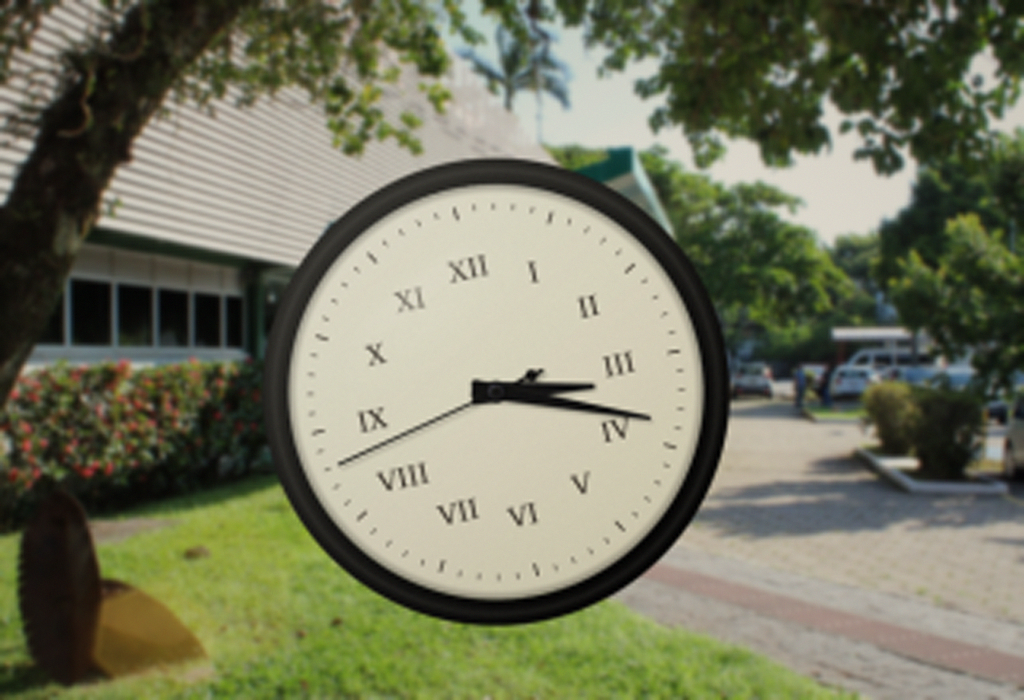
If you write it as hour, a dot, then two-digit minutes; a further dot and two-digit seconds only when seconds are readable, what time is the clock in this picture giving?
3.18.43
